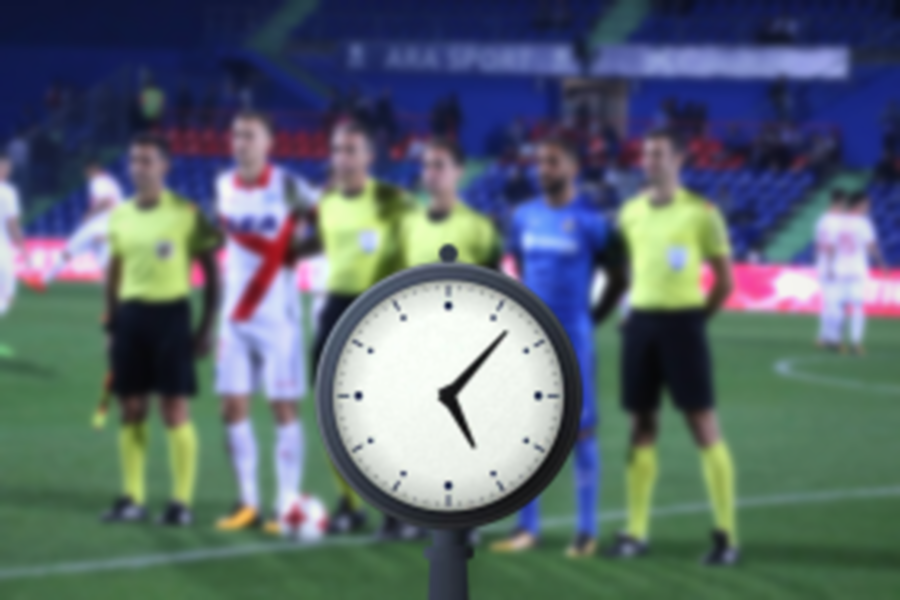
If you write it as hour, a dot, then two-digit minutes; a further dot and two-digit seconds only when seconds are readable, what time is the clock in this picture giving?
5.07
